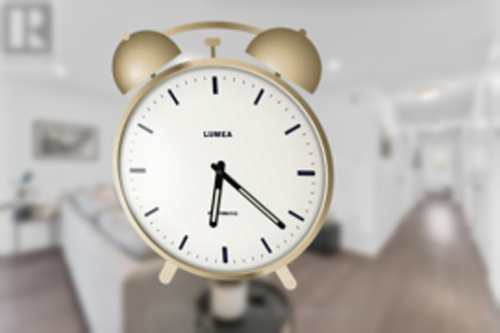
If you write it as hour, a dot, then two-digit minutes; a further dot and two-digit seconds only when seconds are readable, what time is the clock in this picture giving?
6.22
